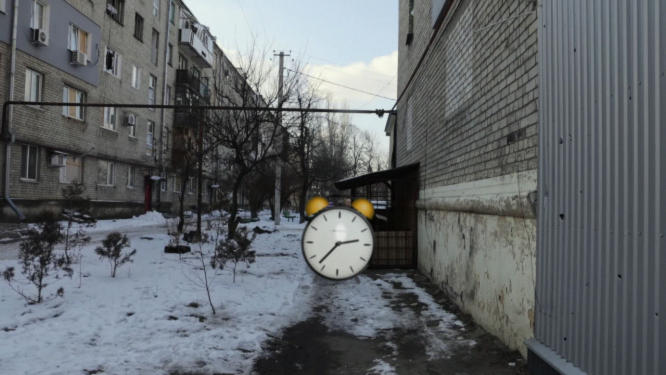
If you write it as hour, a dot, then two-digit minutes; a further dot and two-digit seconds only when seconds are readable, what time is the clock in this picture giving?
2.37
